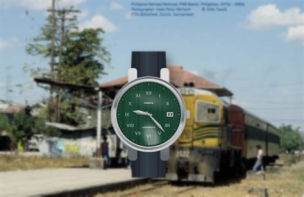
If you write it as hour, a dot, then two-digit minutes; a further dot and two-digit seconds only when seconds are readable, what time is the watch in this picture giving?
9.23
